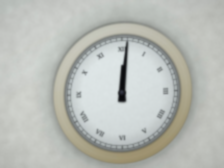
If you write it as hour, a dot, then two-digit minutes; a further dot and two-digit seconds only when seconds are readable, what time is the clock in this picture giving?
12.01
